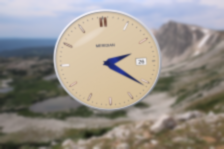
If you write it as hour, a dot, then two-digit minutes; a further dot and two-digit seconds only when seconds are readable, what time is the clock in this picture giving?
2.21
